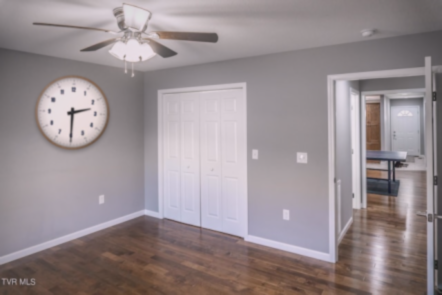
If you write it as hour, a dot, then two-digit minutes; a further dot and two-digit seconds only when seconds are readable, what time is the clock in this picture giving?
2.30
